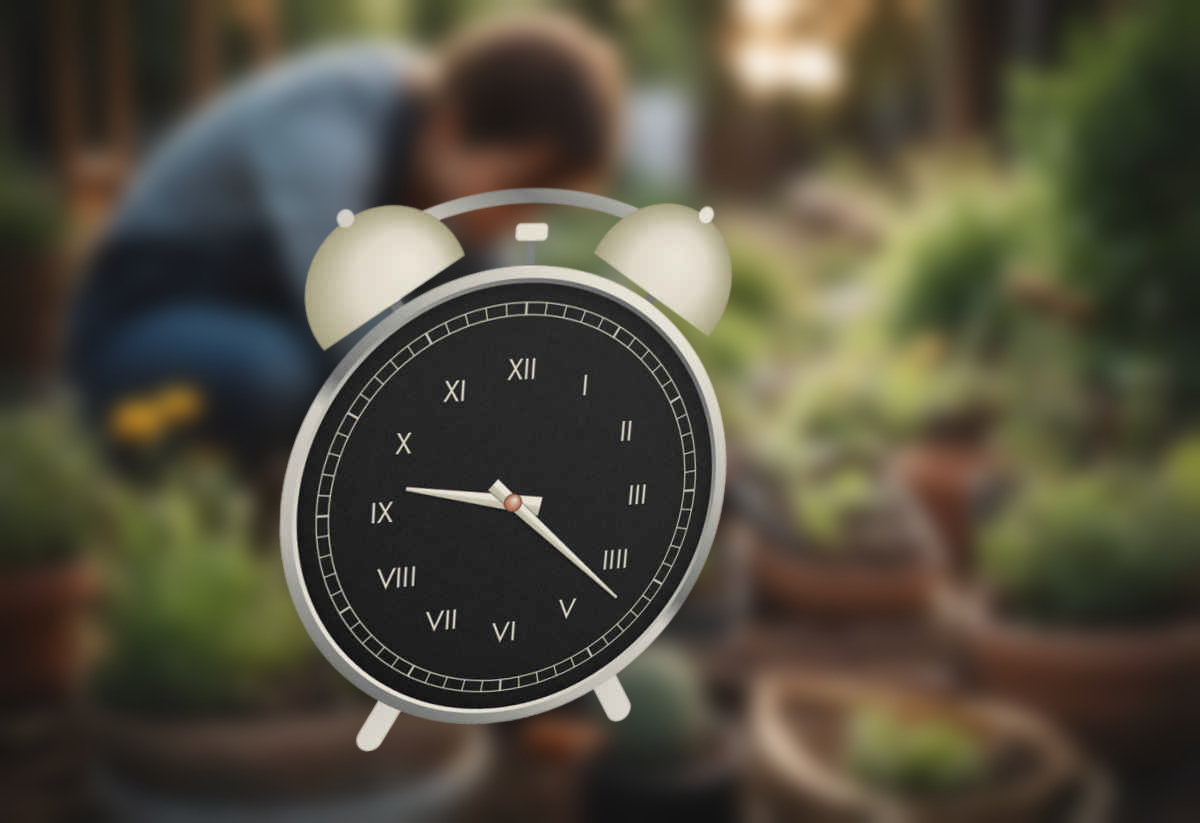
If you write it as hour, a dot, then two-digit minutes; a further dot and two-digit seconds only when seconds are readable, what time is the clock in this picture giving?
9.22
